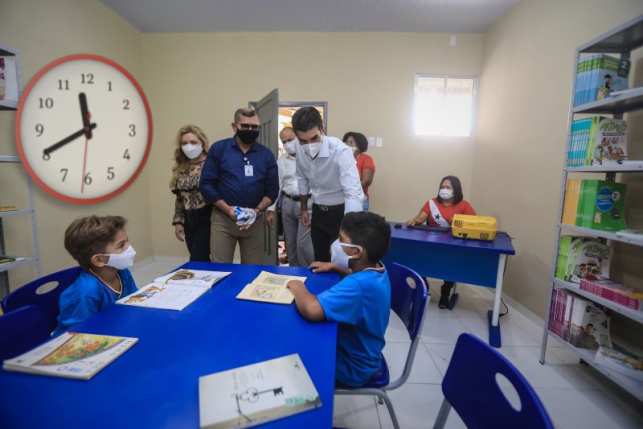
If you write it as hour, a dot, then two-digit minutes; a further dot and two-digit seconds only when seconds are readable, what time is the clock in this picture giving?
11.40.31
